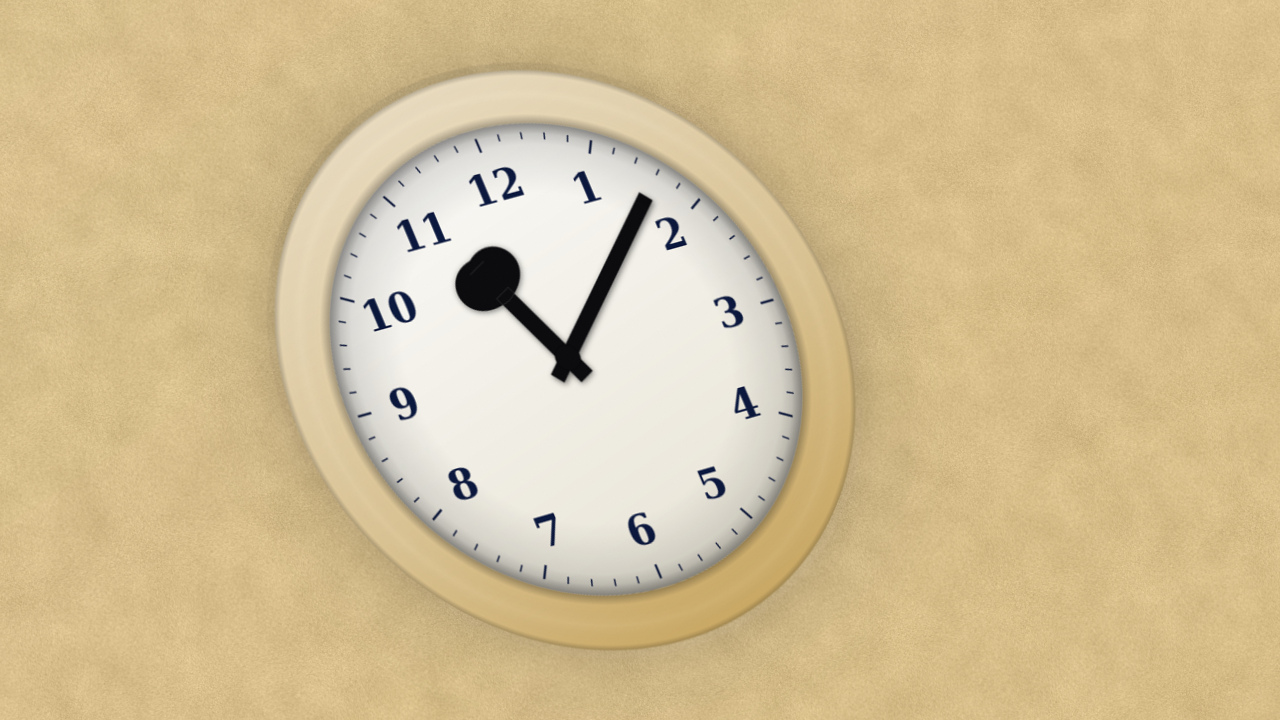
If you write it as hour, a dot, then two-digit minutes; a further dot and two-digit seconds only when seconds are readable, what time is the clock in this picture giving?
11.08
